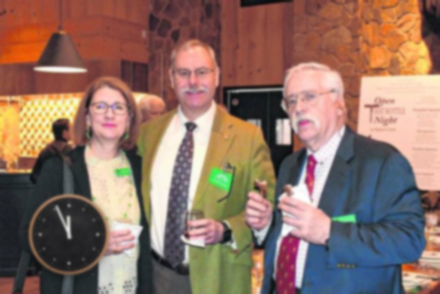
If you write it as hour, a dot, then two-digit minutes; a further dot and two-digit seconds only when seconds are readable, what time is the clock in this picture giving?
11.56
